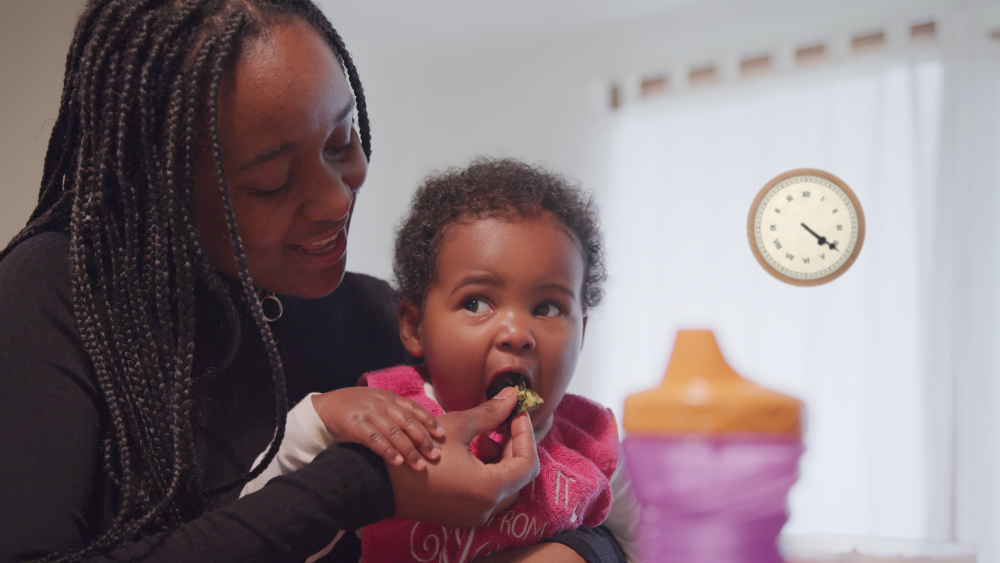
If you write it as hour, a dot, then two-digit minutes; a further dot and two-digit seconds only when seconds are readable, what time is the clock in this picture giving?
4.21
